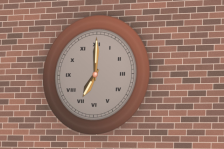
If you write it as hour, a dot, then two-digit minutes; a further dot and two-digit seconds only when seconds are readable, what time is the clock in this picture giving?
7.00
